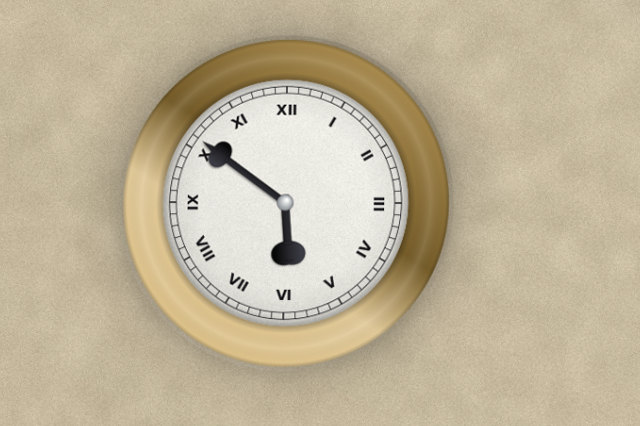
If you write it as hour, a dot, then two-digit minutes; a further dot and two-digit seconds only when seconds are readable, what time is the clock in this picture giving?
5.51
